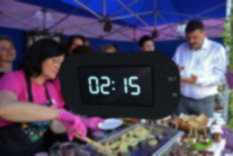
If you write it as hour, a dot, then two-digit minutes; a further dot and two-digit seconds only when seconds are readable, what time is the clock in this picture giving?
2.15
